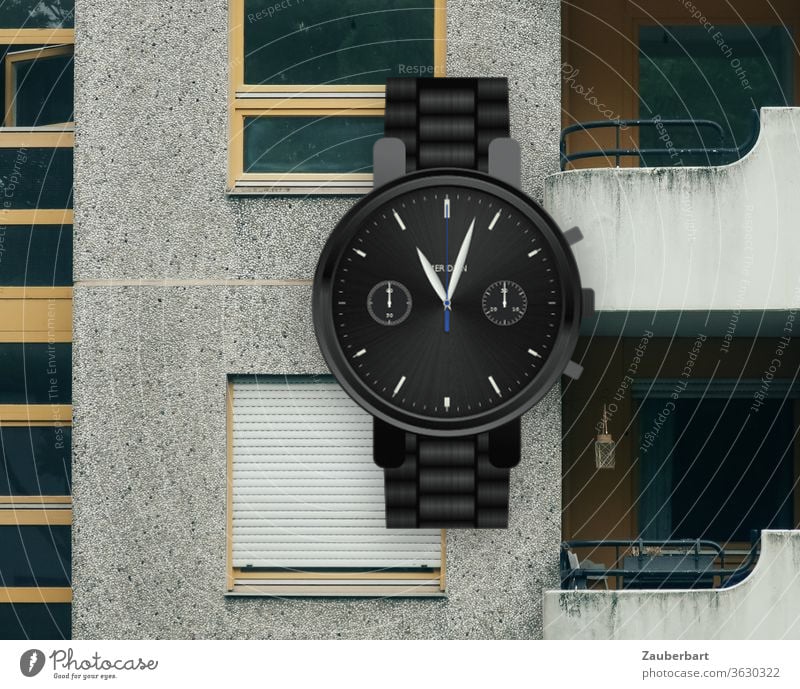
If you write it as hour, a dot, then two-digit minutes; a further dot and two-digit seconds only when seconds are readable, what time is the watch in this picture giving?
11.03
